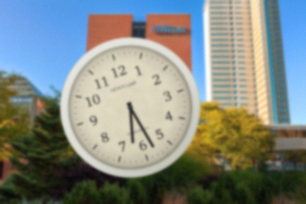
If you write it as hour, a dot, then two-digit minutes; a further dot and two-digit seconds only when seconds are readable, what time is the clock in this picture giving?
6.28
